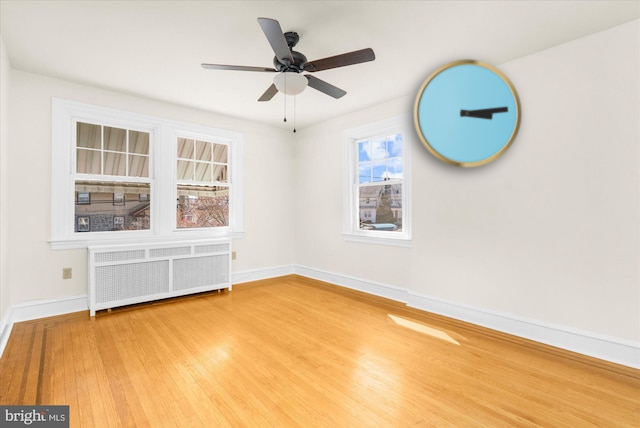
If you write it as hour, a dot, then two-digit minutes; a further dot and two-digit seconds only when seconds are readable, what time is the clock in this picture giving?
3.14
